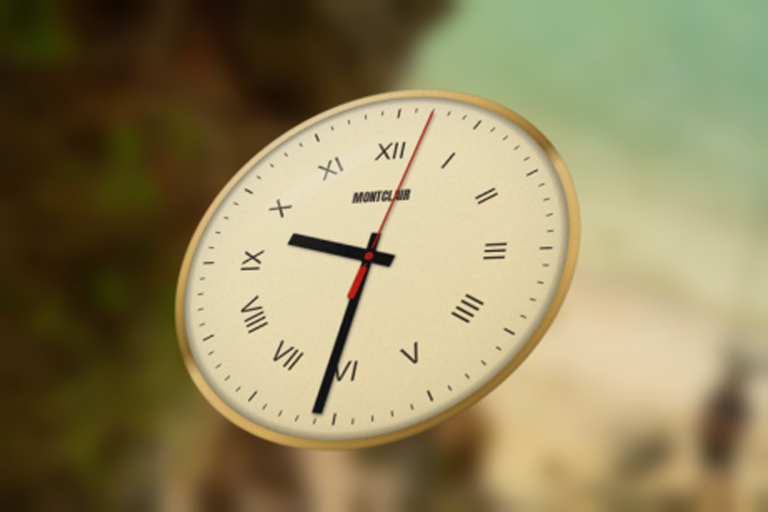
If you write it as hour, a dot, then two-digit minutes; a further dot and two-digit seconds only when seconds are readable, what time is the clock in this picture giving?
9.31.02
